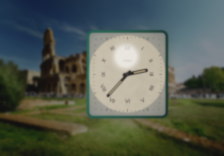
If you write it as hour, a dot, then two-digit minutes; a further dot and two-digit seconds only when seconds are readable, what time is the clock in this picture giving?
2.37
